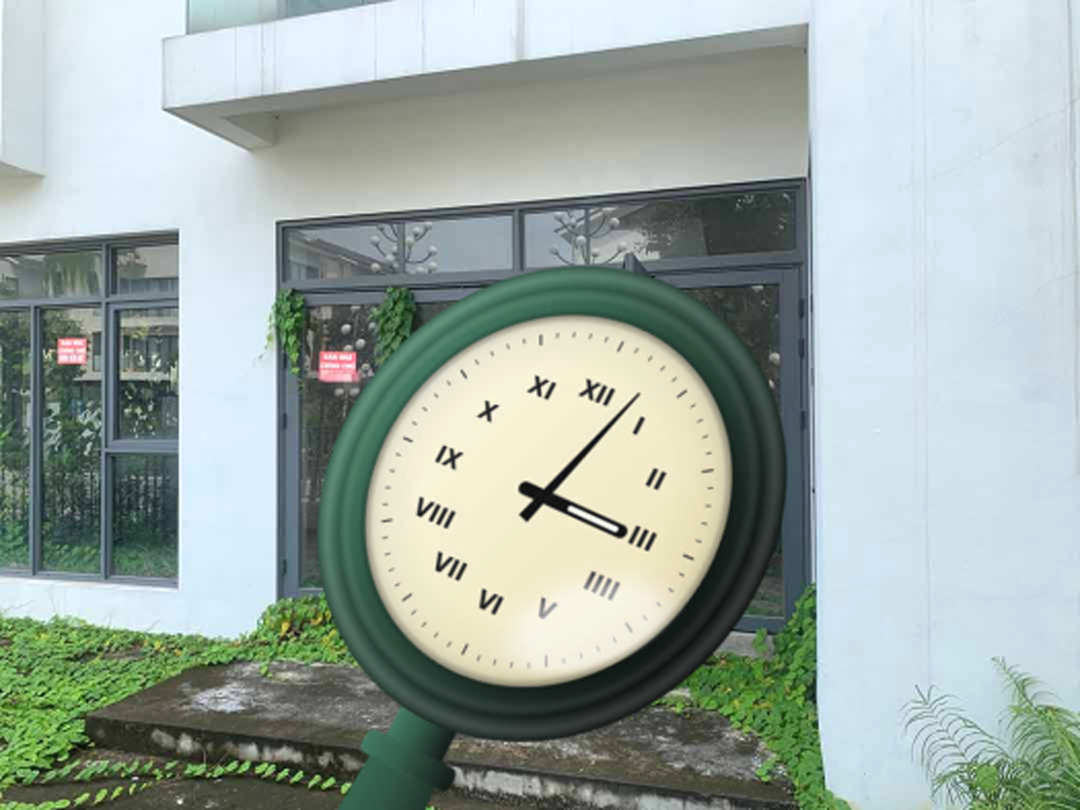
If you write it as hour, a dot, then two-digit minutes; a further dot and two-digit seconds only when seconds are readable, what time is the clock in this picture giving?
3.03
